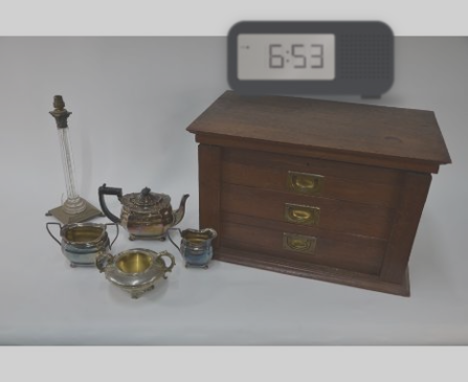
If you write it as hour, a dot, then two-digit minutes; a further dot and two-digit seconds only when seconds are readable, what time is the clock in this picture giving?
6.53
